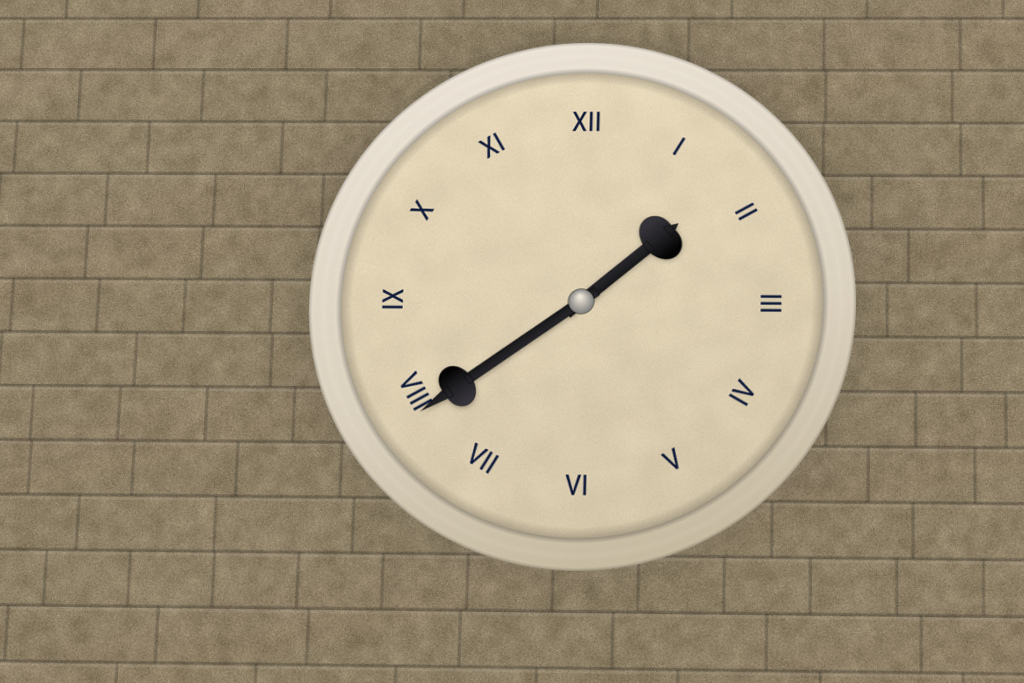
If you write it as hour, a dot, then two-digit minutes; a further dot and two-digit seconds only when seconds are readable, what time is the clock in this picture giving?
1.39
